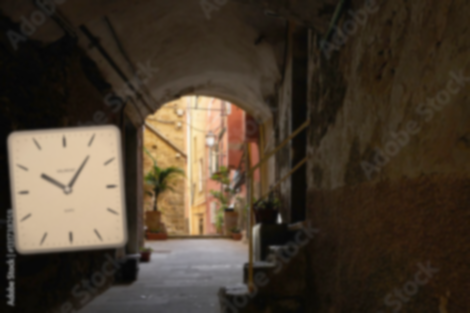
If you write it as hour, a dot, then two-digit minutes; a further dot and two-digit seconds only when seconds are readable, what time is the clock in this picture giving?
10.06
